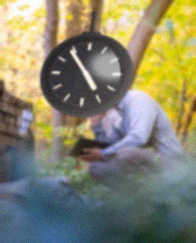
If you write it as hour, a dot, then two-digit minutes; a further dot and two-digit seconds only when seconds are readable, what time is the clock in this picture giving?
4.54
